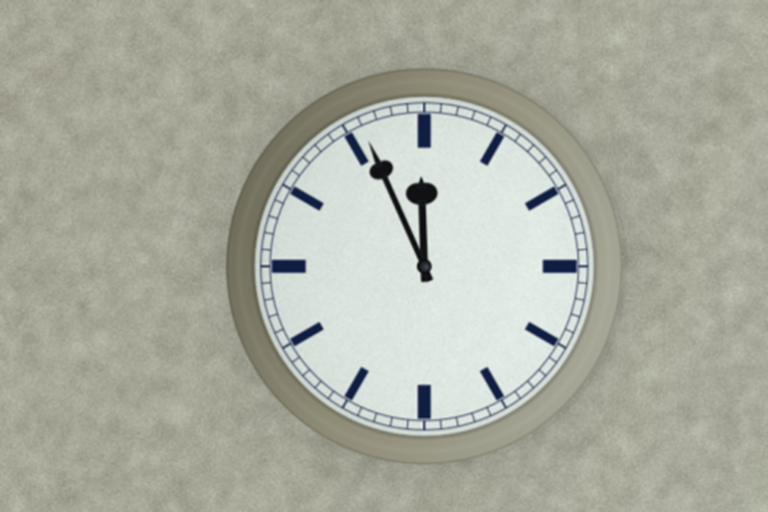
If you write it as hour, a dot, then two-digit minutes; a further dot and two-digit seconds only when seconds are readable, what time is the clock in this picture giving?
11.56
